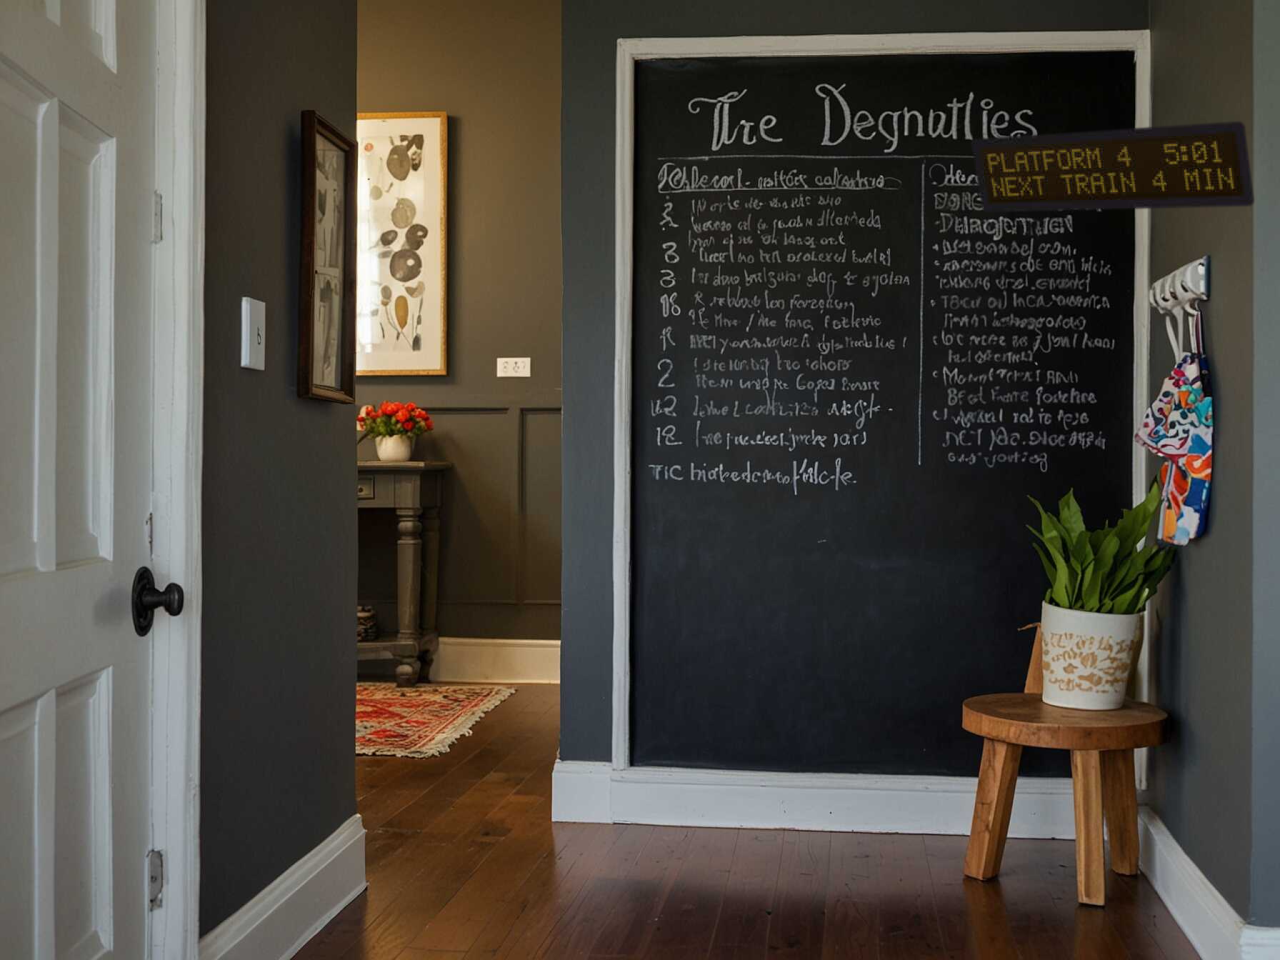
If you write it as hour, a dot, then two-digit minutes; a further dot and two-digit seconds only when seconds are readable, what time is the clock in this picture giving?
5.01
